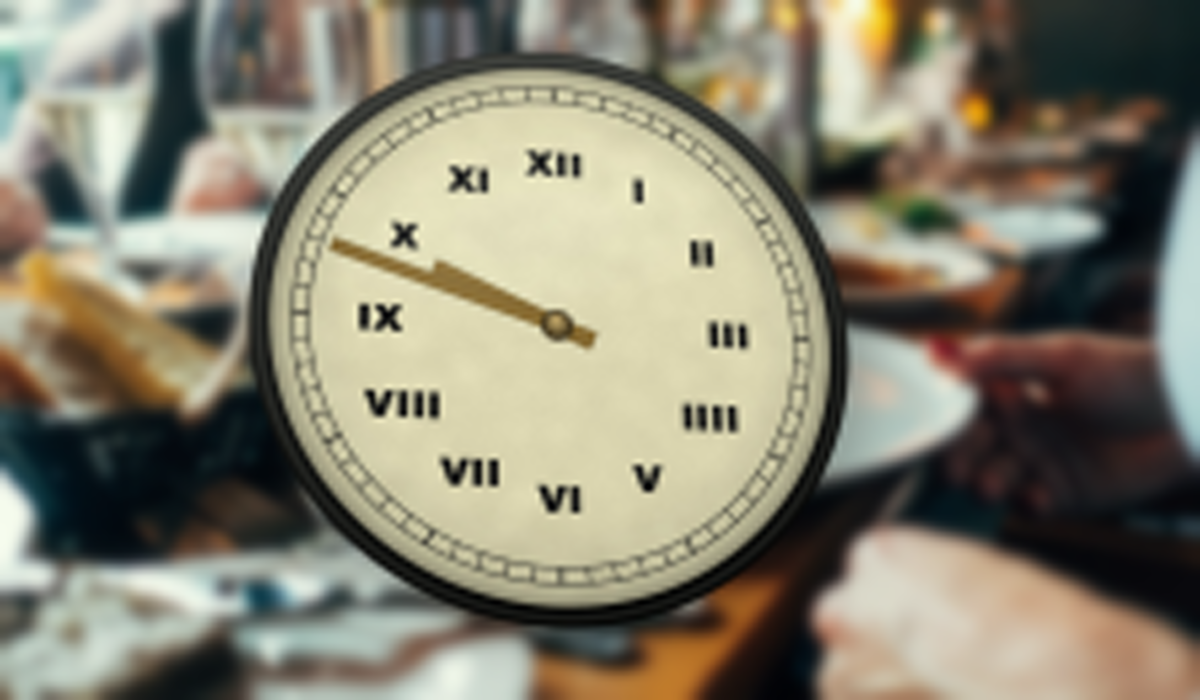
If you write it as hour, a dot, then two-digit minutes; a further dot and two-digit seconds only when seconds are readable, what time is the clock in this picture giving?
9.48
